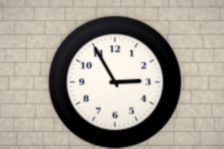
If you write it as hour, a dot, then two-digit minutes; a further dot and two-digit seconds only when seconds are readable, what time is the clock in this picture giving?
2.55
